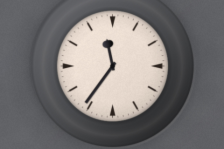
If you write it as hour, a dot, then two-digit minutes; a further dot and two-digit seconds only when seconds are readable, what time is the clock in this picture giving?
11.36
